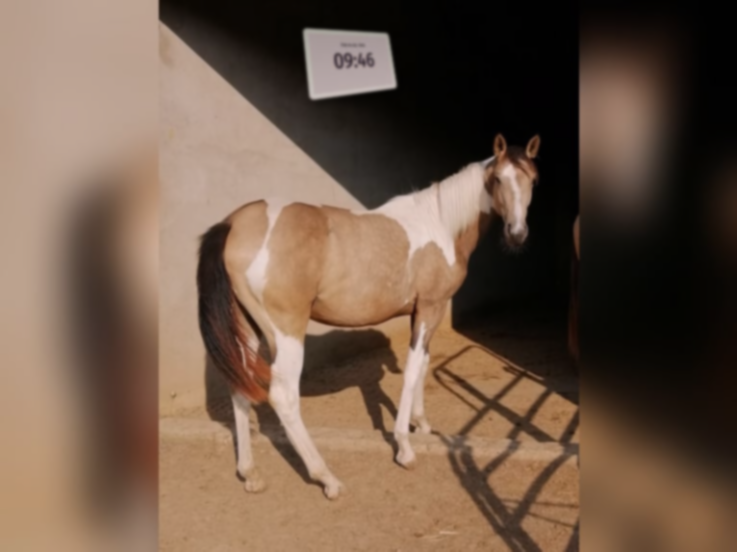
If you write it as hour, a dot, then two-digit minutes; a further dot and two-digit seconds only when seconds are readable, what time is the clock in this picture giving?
9.46
